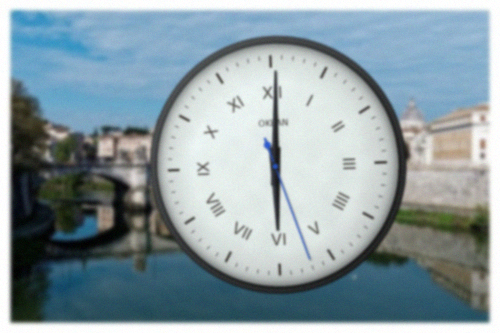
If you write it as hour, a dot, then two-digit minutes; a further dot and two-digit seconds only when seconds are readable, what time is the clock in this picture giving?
6.00.27
